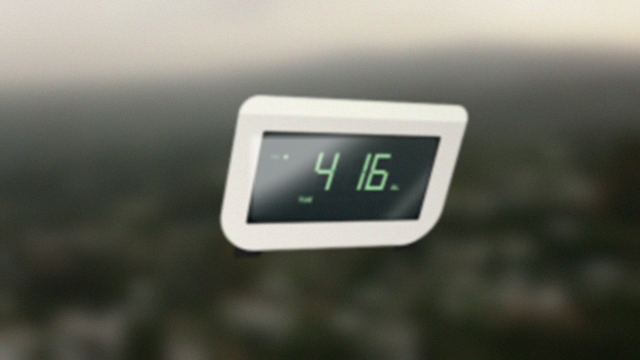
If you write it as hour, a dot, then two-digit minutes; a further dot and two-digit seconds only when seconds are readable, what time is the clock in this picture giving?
4.16
